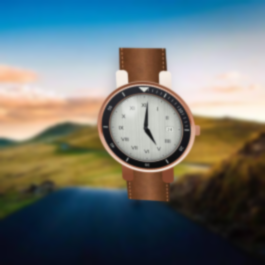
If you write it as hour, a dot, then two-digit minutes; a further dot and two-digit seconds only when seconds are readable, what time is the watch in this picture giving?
5.01
